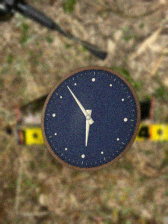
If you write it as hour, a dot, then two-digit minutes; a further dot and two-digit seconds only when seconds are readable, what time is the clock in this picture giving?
5.53
